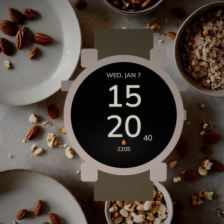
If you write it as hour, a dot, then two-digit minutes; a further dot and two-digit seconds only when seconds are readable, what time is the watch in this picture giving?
15.20
